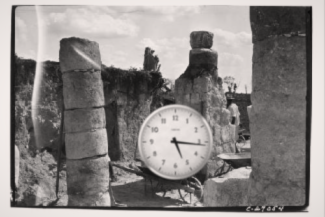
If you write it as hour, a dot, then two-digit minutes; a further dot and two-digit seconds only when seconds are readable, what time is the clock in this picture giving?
5.16
